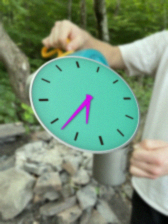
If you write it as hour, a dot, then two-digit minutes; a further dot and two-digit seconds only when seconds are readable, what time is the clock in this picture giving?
6.38
